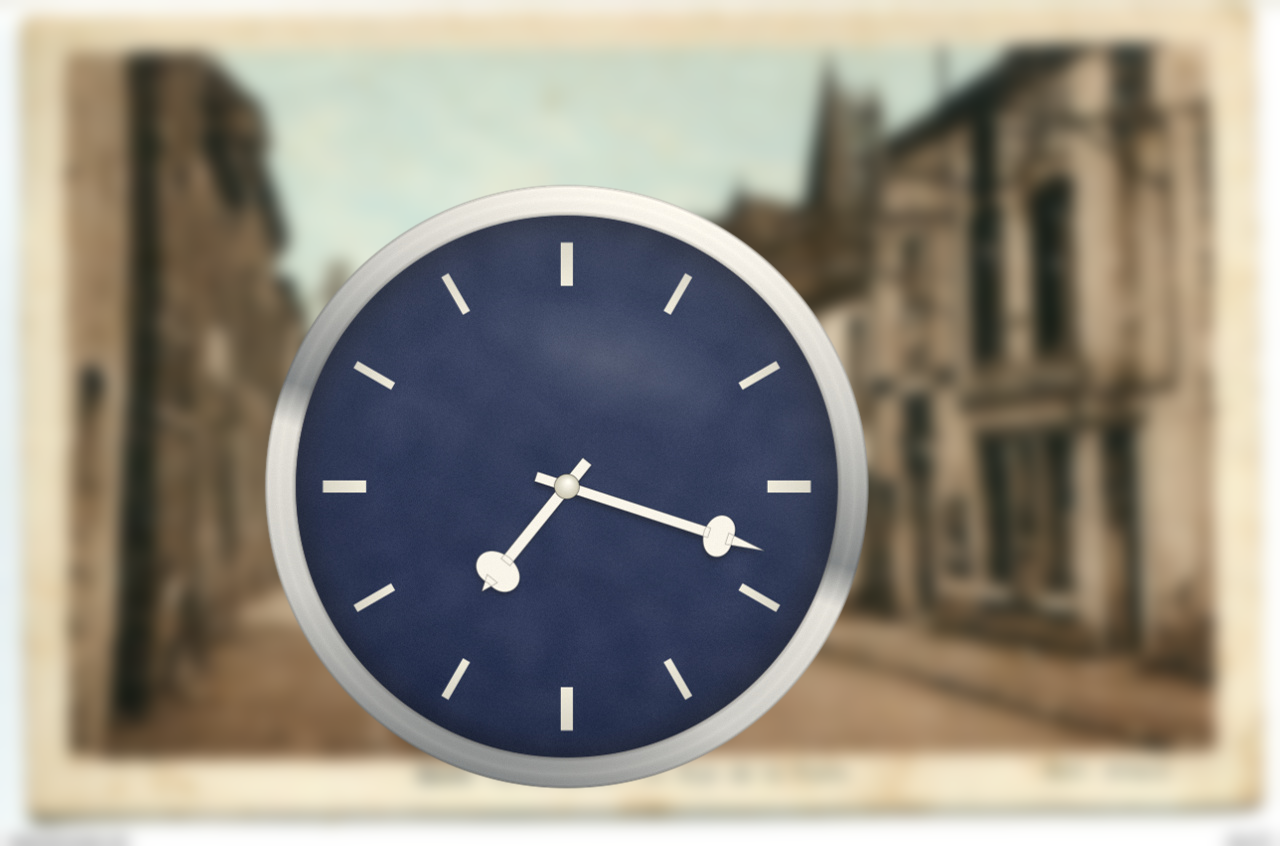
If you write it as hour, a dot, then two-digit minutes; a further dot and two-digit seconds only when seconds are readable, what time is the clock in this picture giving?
7.18
